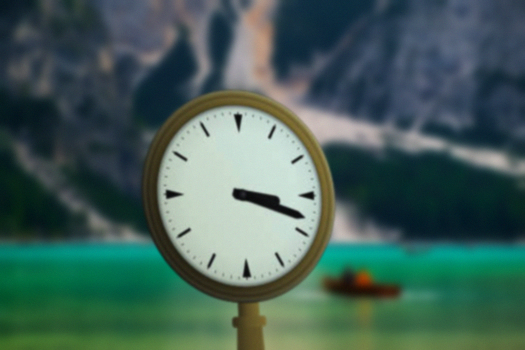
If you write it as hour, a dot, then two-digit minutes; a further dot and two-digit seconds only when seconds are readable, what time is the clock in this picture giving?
3.18
